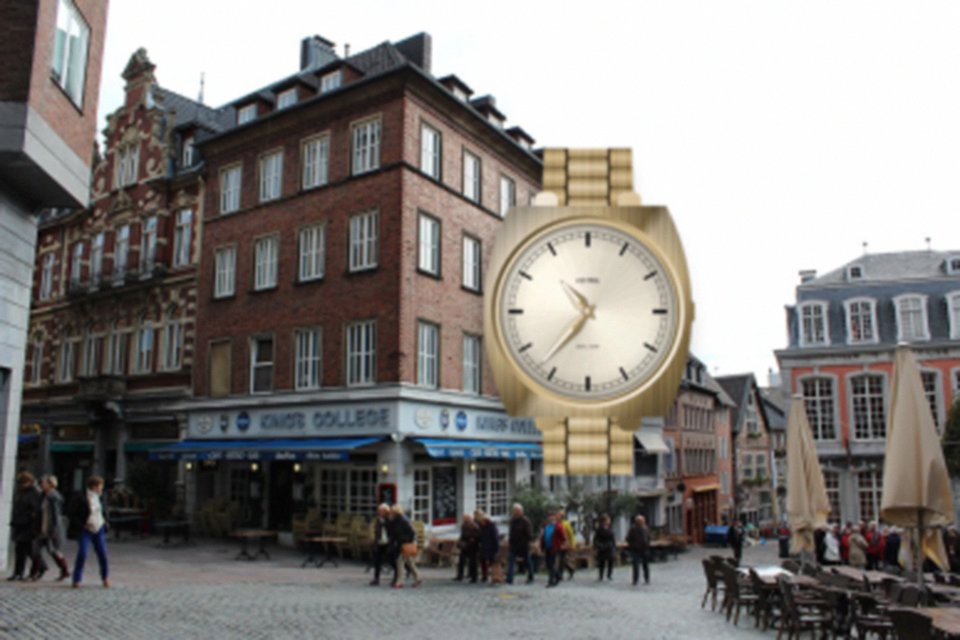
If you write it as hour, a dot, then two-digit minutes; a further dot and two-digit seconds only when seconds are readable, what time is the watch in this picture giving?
10.37
